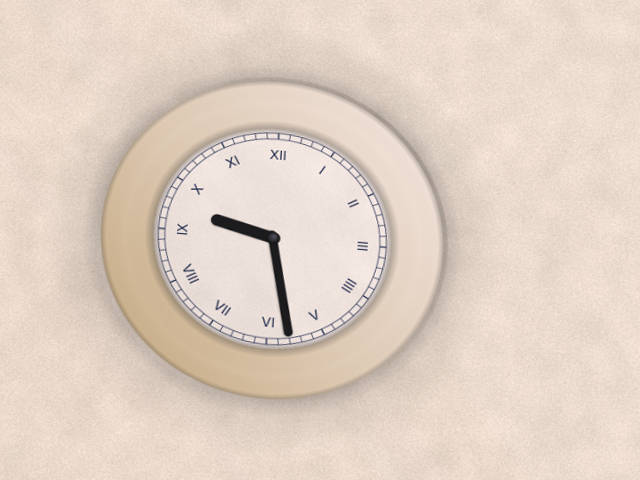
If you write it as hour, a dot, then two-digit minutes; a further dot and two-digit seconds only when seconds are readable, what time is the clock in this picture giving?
9.28
